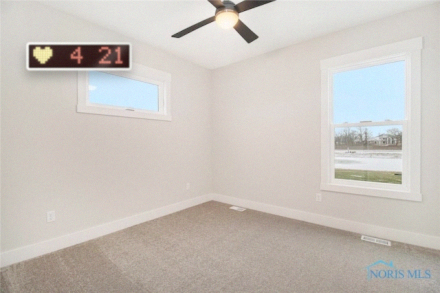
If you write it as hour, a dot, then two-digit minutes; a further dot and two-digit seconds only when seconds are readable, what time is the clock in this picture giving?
4.21
